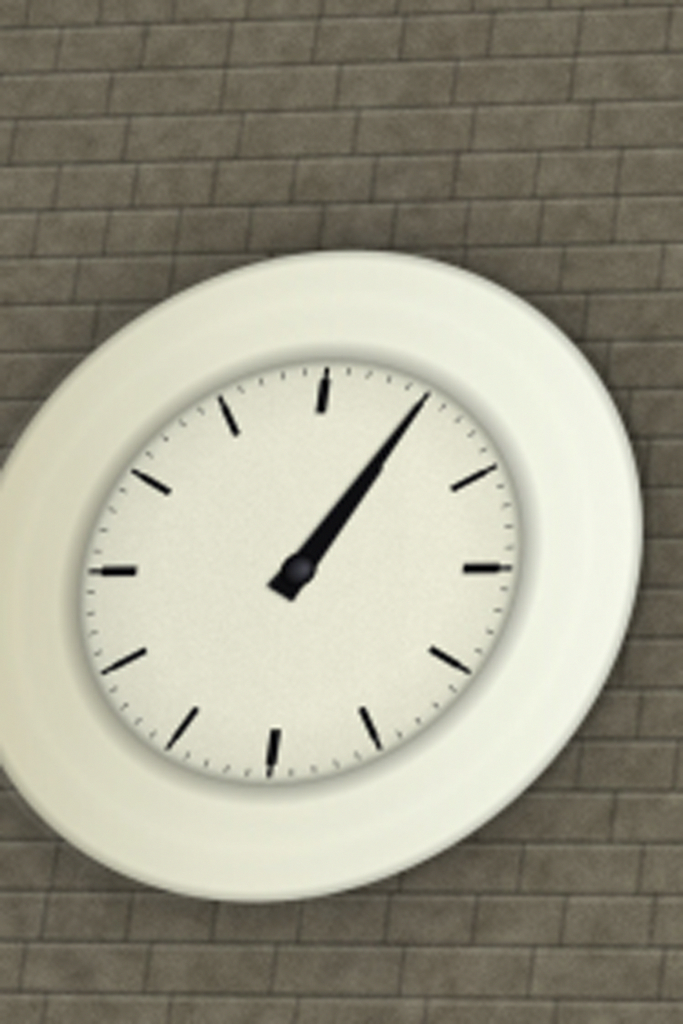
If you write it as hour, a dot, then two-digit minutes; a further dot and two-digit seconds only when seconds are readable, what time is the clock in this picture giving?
1.05
